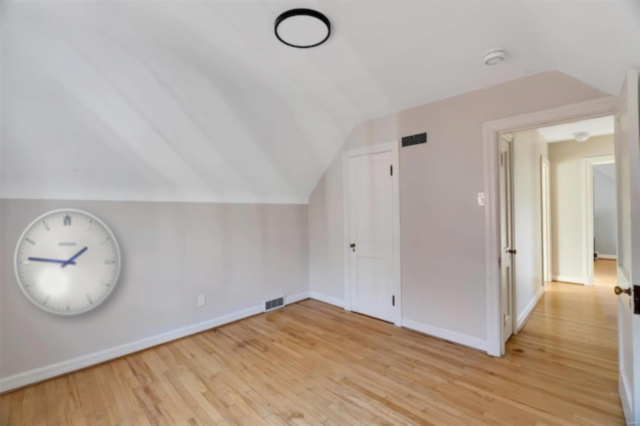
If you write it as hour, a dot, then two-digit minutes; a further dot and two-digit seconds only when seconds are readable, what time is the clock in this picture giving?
1.46
